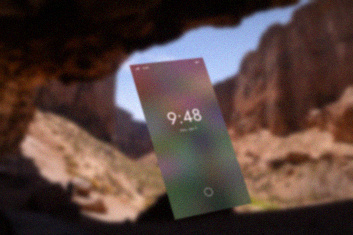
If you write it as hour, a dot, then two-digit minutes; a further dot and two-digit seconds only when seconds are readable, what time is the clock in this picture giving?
9.48
